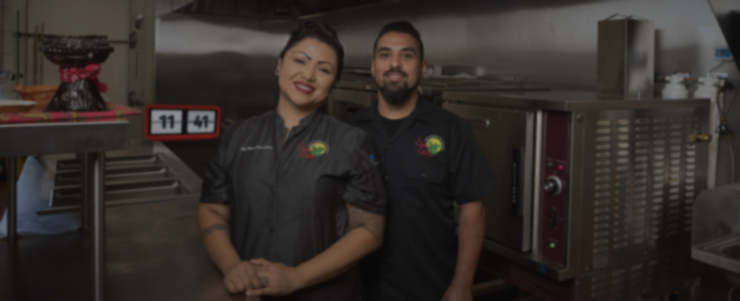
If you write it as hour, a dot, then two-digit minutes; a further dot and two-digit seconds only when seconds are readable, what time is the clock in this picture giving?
11.41
